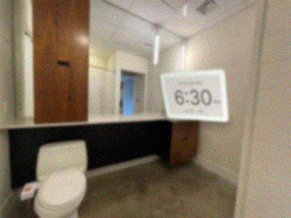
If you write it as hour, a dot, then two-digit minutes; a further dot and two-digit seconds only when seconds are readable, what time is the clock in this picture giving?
6.30
